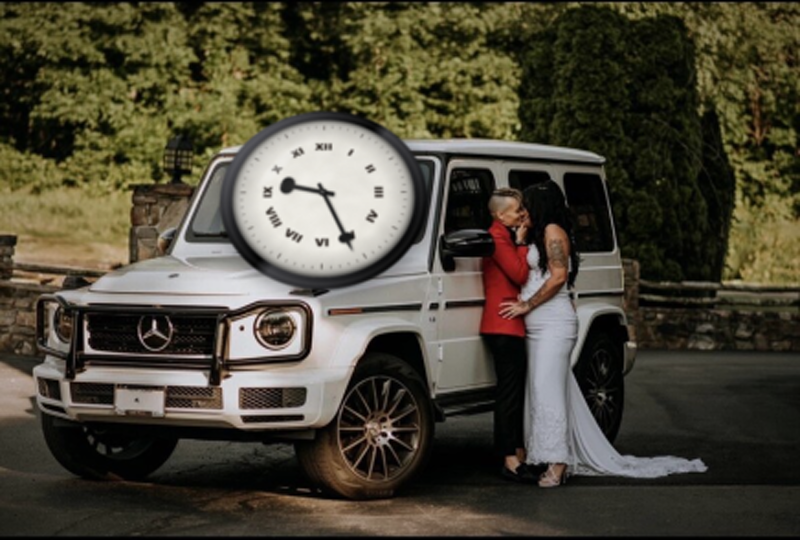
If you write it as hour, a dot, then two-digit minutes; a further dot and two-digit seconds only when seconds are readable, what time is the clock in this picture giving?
9.26
